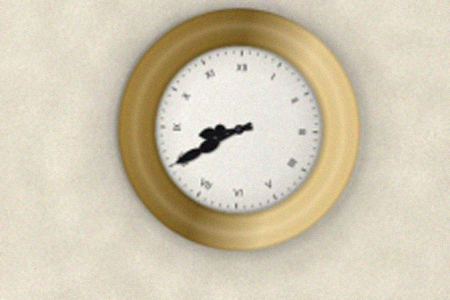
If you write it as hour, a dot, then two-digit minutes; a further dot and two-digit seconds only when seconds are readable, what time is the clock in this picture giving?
8.40
